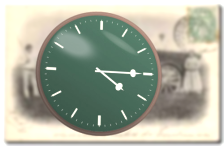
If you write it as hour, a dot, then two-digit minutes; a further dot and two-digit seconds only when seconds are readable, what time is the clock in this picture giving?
4.15
